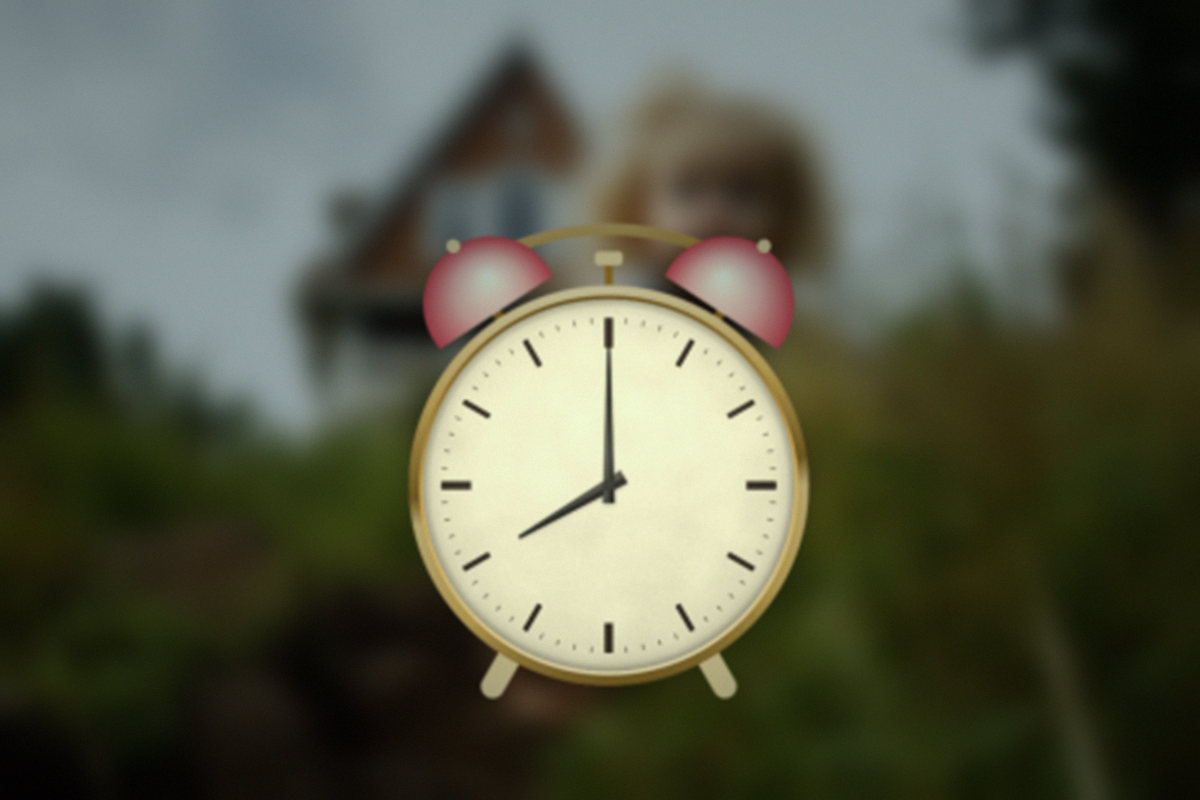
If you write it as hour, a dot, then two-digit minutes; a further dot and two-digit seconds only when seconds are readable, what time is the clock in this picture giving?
8.00
